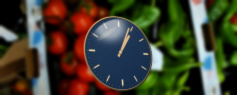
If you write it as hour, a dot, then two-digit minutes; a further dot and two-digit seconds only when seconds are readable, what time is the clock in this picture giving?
1.04
